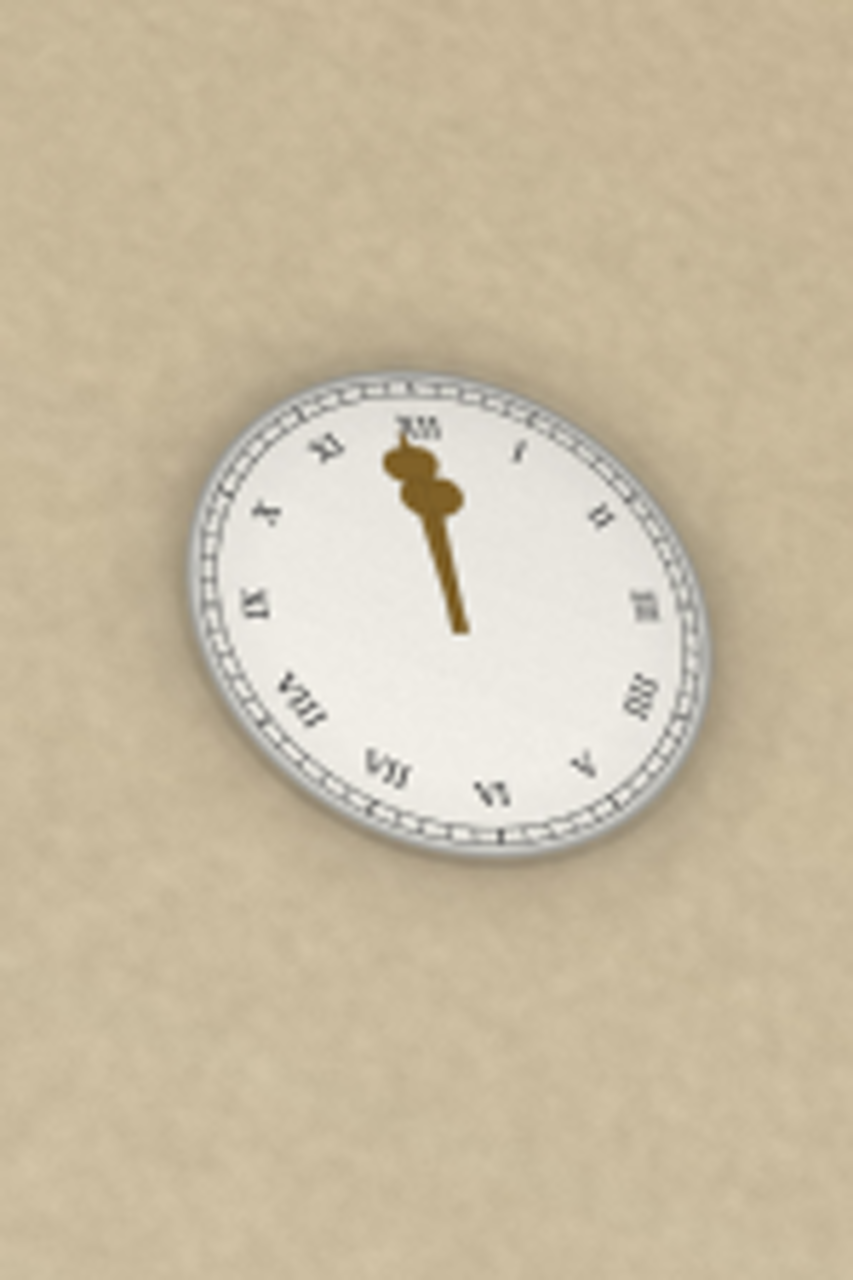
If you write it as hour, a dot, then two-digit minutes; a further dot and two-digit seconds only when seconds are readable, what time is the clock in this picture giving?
11.59
